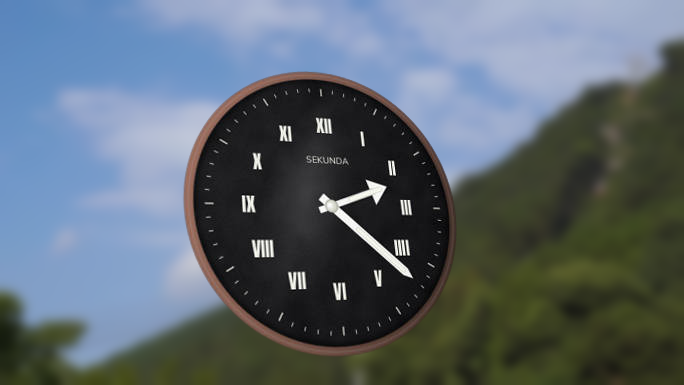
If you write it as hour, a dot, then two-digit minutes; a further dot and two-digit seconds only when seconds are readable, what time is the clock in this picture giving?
2.22
